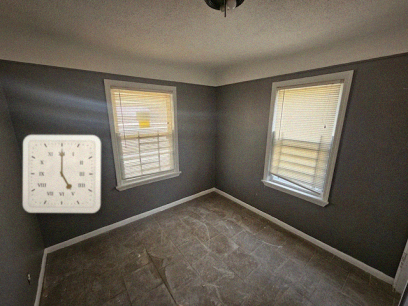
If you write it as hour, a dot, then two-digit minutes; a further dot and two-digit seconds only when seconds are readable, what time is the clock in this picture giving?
5.00
